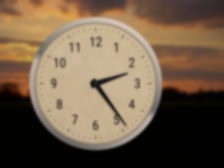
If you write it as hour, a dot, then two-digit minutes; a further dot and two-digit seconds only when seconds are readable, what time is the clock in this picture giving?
2.24
